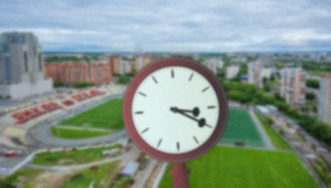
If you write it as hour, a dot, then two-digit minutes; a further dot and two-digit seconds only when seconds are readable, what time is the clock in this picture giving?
3.20
